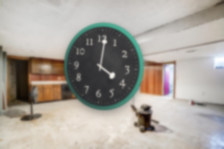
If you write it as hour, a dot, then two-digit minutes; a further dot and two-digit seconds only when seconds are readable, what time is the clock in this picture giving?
4.01
